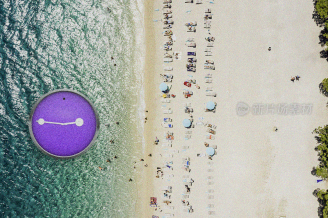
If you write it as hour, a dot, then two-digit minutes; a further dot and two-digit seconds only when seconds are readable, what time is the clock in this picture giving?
2.46
